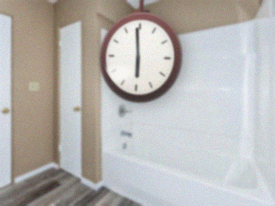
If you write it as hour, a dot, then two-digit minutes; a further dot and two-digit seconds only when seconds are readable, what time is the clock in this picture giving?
5.59
